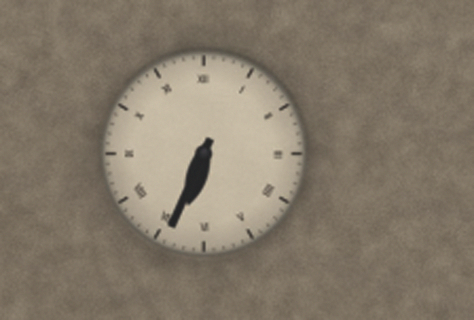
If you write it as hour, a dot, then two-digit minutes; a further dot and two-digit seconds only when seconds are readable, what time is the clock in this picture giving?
6.34
